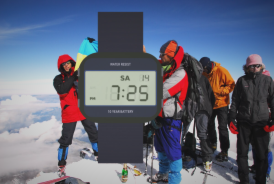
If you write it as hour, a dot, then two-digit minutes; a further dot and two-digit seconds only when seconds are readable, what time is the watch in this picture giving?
7.25
